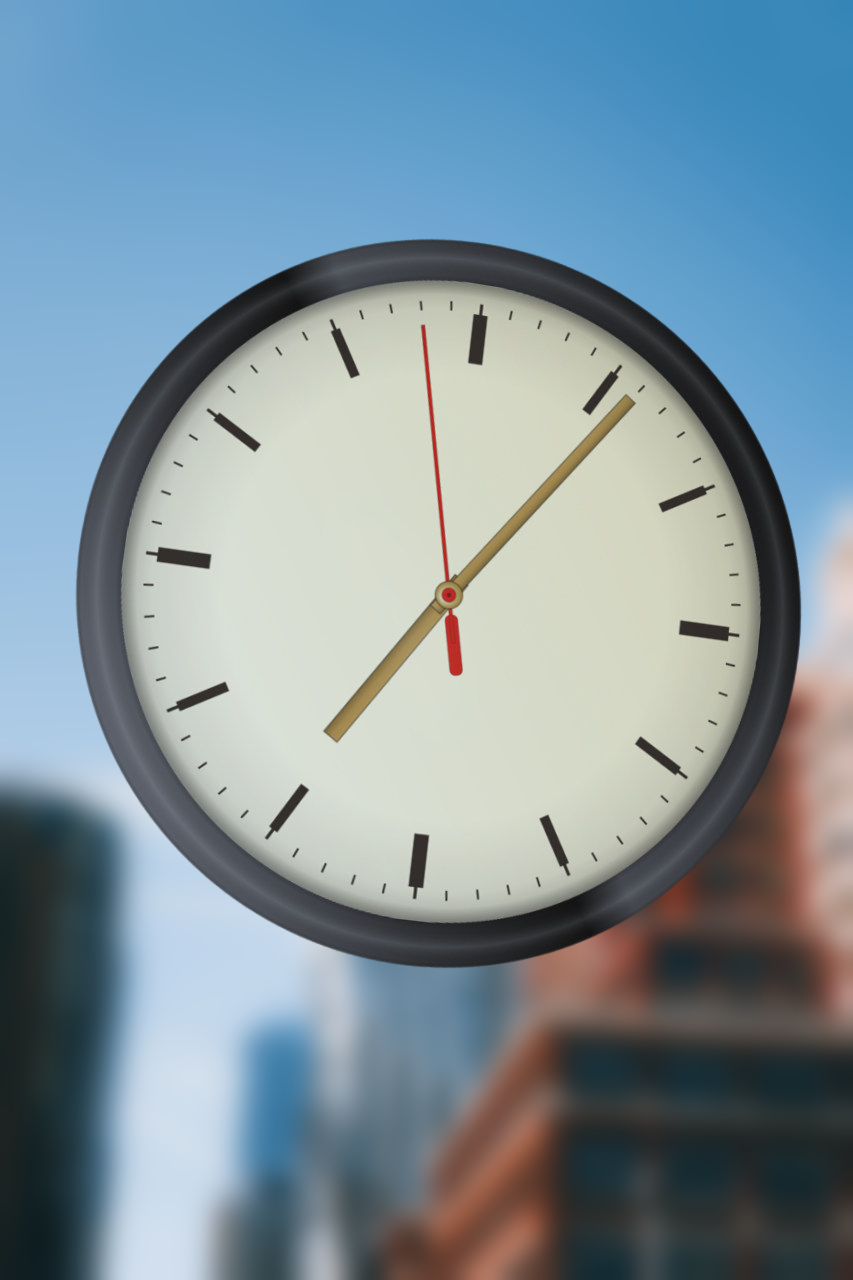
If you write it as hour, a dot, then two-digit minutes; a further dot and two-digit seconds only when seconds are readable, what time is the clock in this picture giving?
7.05.58
